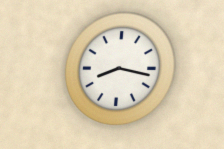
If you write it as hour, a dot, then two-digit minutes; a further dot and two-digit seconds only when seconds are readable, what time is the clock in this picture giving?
8.17
